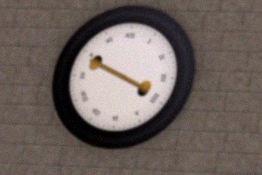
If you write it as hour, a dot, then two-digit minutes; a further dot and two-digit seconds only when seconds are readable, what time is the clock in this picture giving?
3.49
